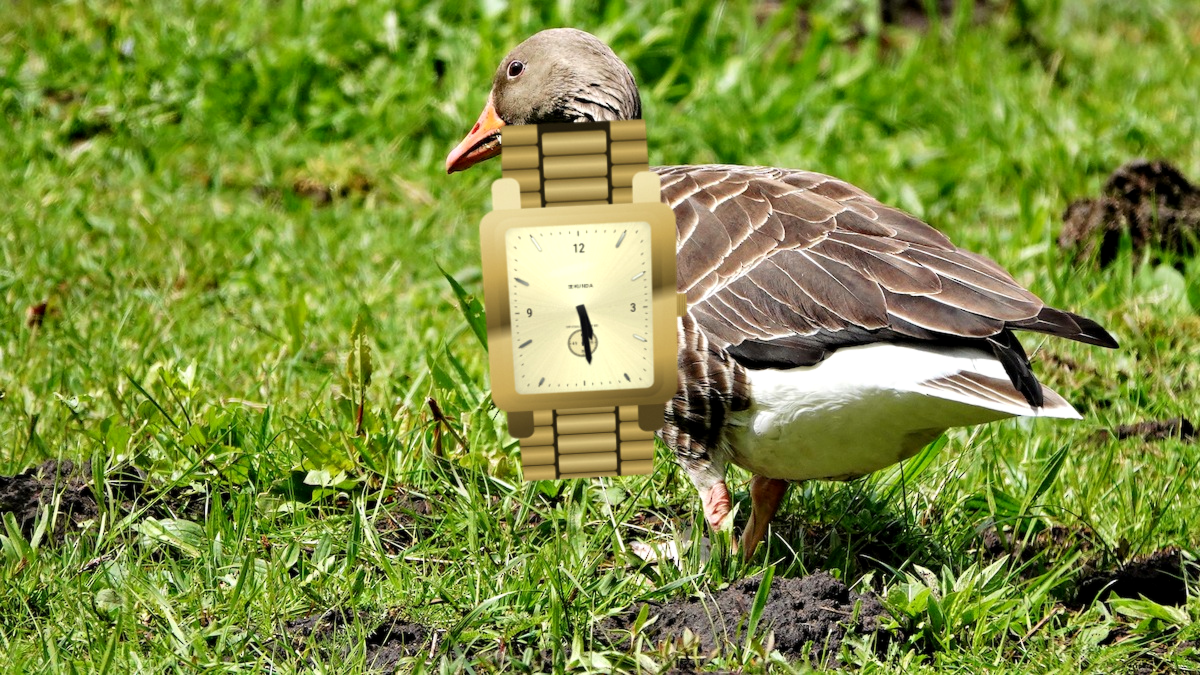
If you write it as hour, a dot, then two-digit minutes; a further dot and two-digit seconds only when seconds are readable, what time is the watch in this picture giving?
5.29
